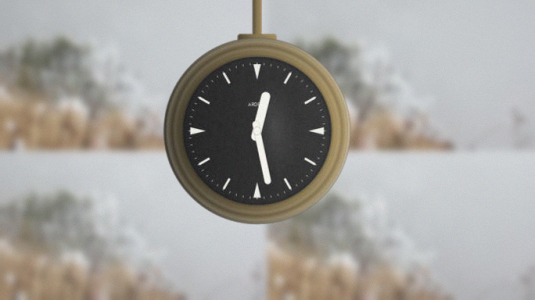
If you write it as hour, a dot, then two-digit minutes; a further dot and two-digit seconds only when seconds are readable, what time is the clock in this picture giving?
12.28
